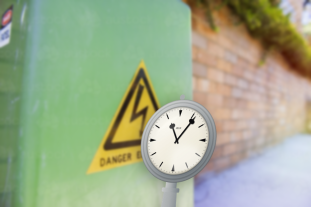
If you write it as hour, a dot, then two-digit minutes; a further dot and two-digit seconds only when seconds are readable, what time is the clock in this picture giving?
11.06
